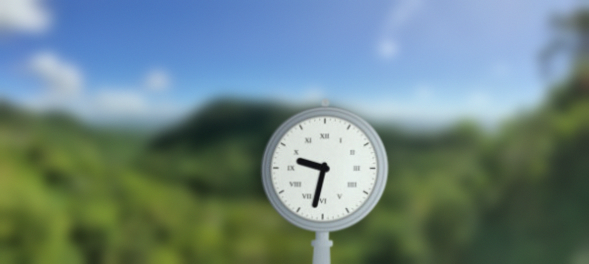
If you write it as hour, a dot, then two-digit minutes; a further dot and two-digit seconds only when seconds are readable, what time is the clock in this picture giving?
9.32
